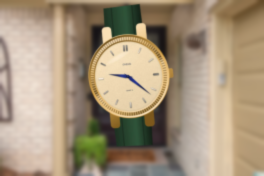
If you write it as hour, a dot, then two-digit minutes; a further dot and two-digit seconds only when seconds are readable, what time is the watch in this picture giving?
9.22
